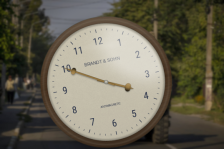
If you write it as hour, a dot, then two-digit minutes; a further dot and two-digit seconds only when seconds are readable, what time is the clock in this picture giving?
3.50
